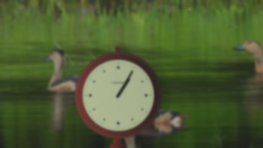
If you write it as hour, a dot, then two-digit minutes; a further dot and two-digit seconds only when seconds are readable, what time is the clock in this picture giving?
1.05
